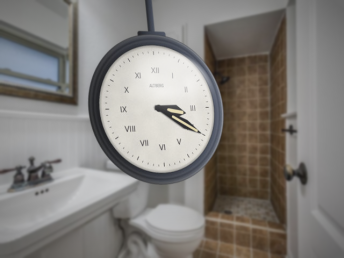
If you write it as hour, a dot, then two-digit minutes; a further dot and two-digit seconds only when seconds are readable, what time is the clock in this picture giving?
3.20
